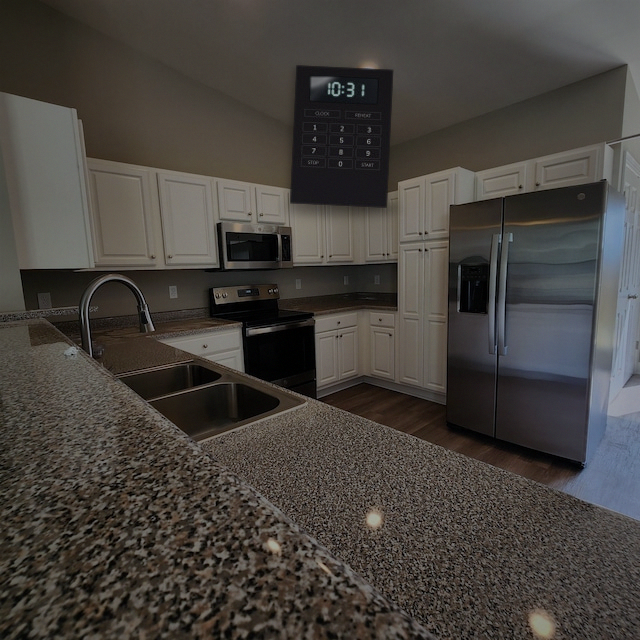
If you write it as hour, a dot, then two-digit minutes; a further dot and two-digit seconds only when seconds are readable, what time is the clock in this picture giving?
10.31
